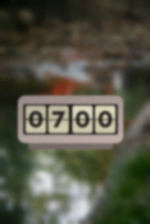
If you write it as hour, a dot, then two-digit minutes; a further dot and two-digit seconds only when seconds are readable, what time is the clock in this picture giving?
7.00
